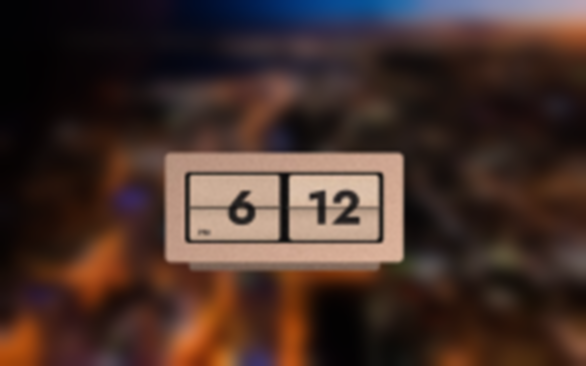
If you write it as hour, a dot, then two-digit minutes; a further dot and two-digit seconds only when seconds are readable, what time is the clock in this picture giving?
6.12
